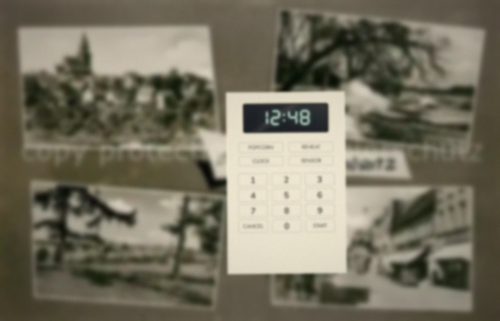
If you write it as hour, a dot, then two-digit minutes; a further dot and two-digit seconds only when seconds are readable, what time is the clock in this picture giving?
12.48
